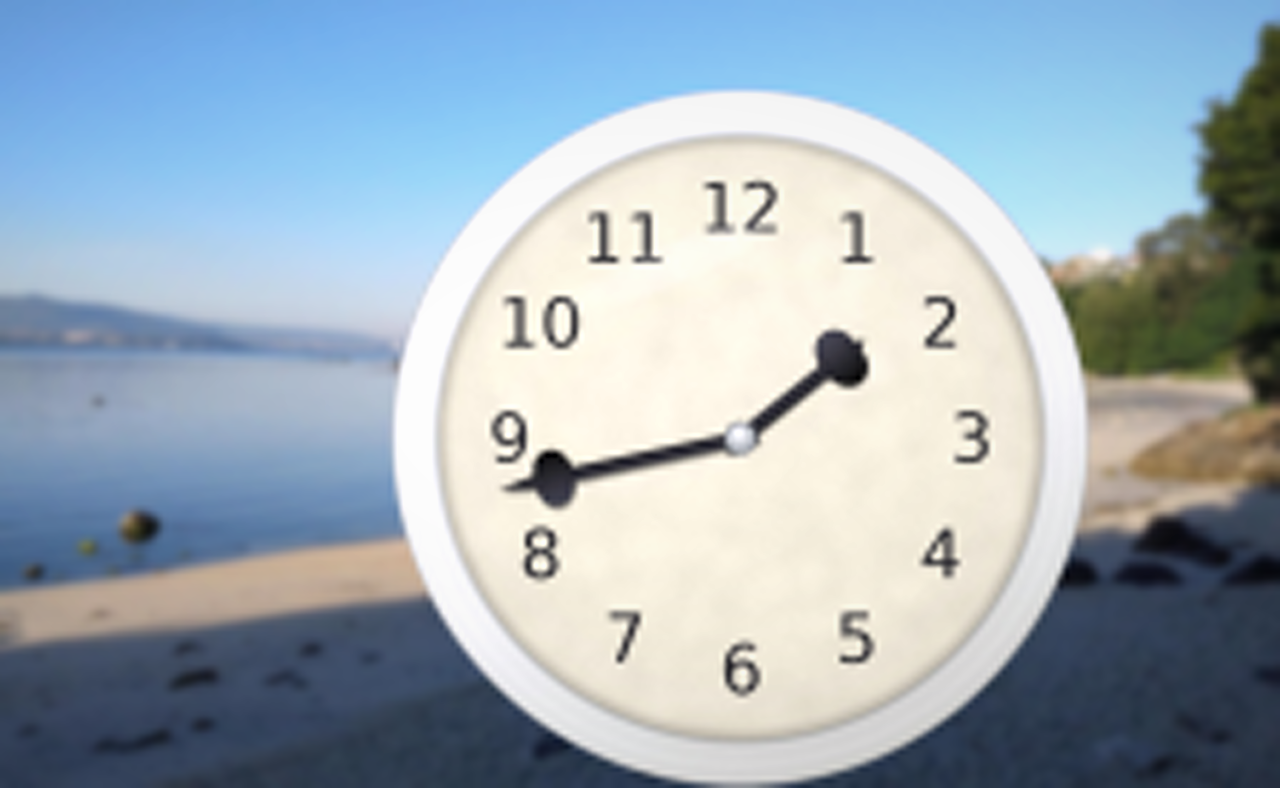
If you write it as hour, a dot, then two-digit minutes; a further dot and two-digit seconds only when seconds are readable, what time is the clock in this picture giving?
1.43
